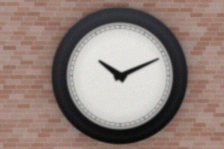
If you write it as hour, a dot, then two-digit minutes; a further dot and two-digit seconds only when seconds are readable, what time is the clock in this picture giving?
10.11
